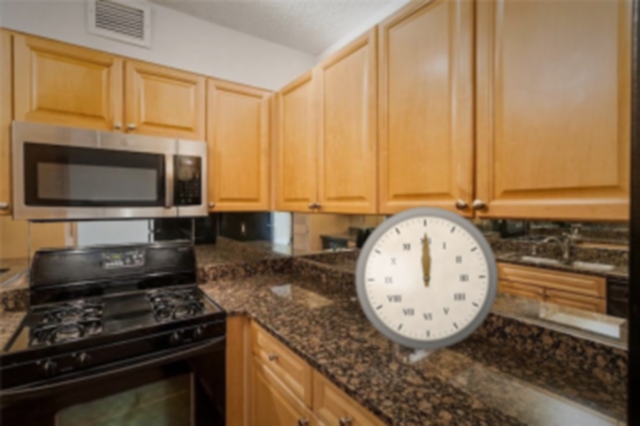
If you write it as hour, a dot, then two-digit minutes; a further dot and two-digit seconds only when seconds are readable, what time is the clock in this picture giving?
12.00
